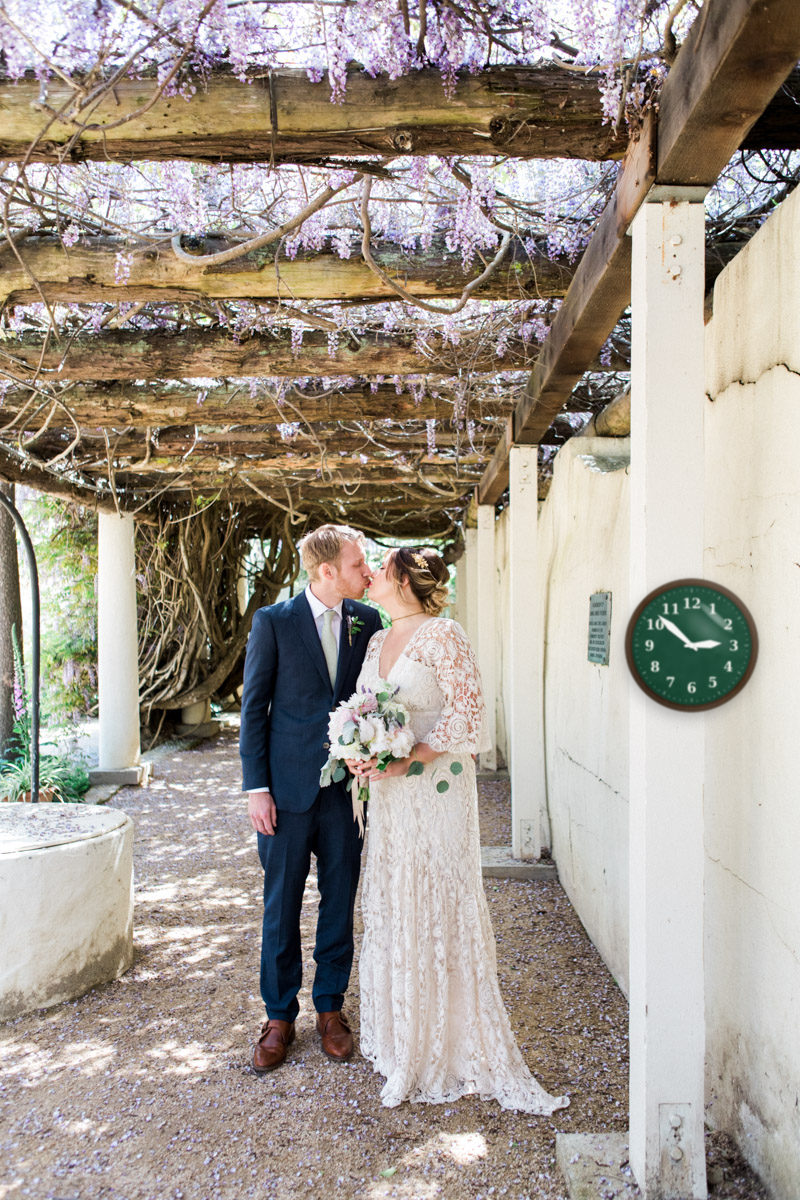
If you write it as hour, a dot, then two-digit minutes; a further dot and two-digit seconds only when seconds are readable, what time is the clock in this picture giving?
2.52
